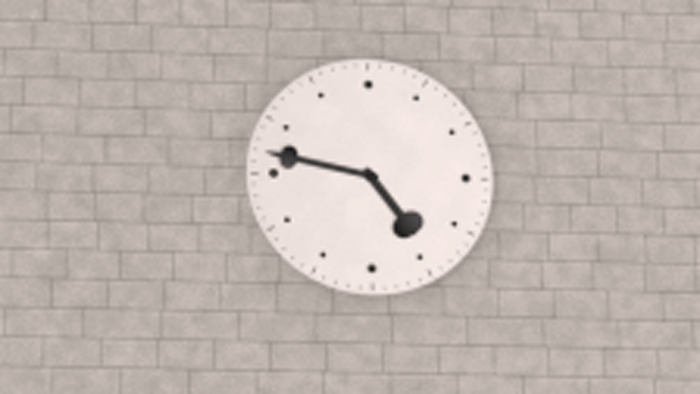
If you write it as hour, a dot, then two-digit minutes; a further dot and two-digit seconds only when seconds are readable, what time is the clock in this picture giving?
4.47
